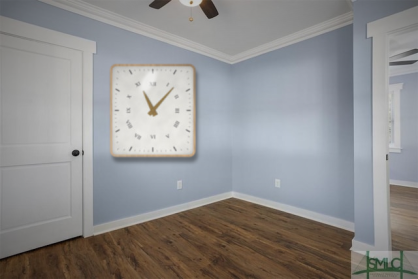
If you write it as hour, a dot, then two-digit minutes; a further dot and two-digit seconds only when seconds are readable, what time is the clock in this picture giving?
11.07
